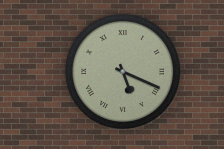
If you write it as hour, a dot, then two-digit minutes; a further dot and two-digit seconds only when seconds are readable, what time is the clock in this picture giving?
5.19
